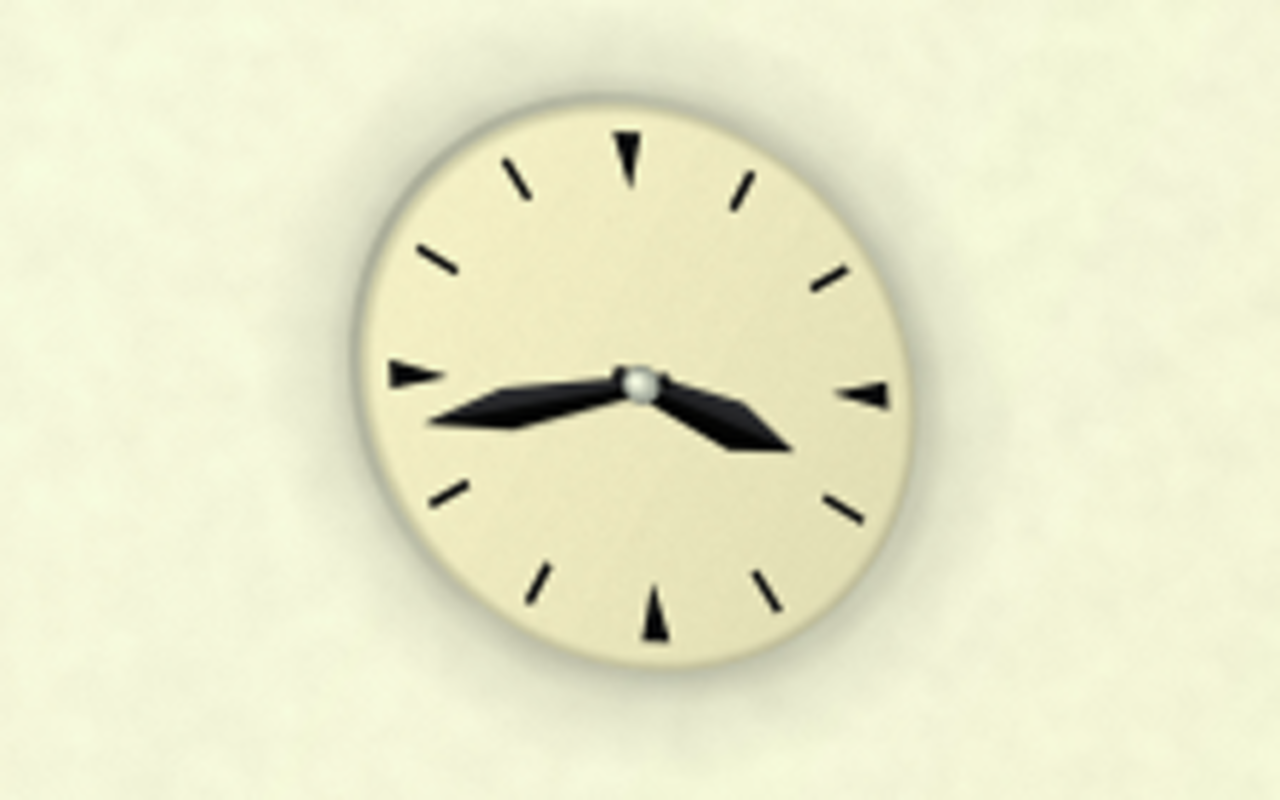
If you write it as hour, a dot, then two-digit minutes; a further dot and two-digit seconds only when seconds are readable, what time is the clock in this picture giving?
3.43
